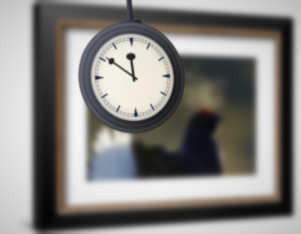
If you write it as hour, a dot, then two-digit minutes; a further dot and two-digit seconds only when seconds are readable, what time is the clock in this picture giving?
11.51
